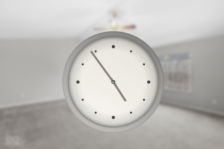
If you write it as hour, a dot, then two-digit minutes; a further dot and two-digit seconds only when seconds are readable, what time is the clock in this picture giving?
4.54
